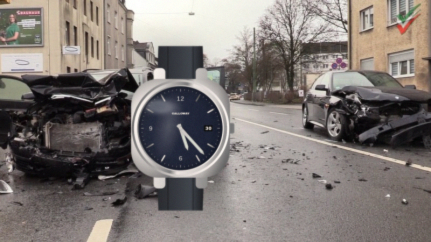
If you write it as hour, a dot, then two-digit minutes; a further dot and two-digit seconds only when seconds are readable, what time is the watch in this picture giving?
5.23
